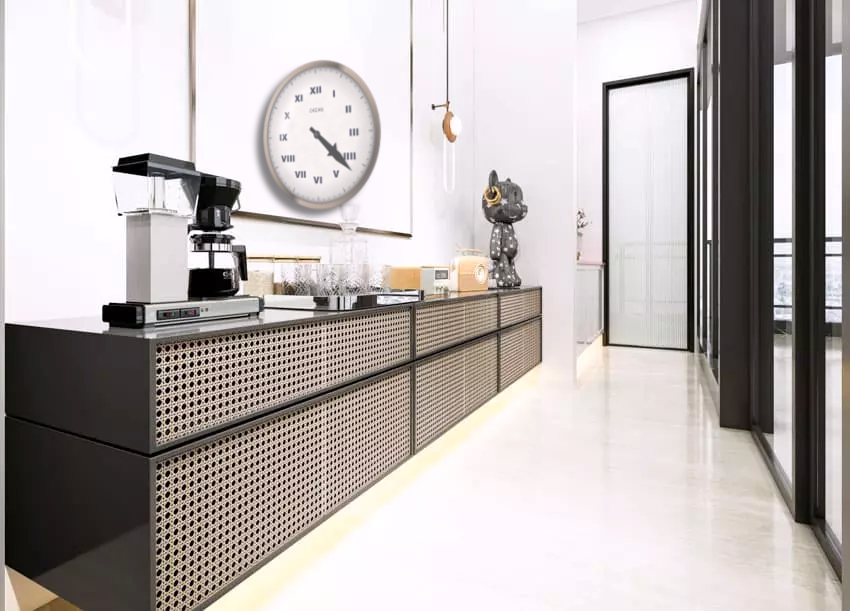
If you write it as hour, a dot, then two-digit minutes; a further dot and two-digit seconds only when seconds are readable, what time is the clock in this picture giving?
4.22
